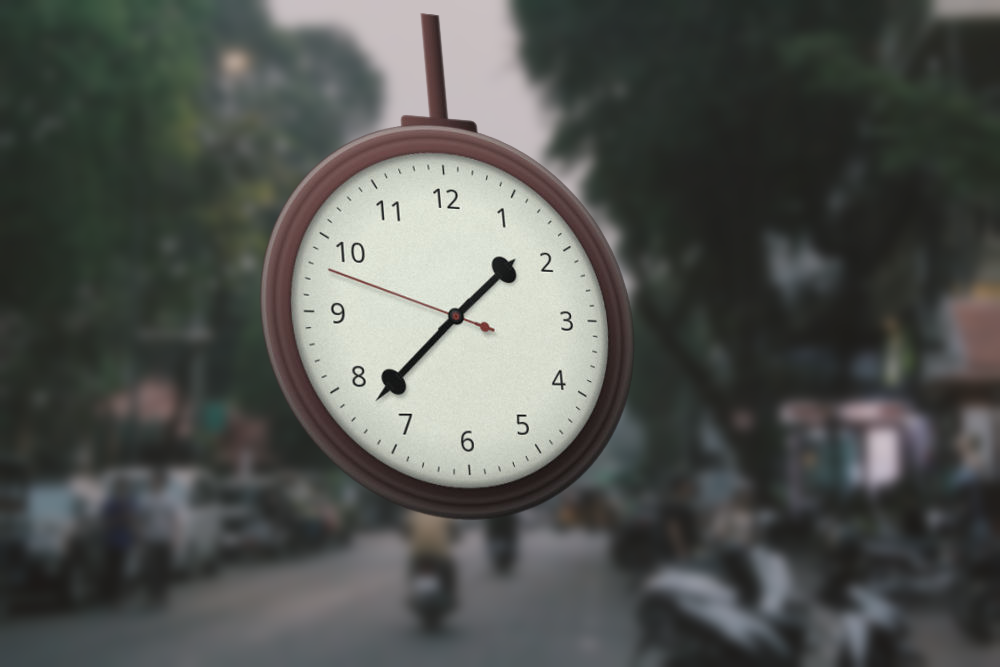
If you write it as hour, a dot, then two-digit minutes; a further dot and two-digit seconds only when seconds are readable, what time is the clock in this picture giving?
1.37.48
